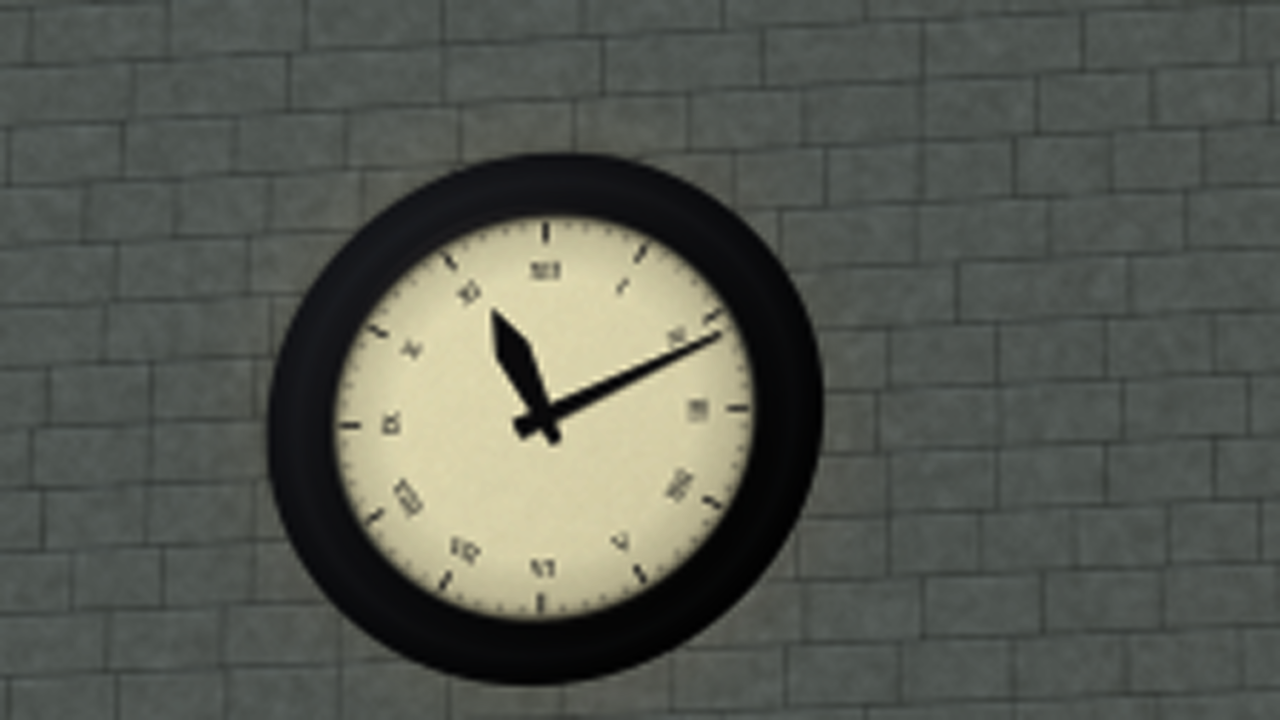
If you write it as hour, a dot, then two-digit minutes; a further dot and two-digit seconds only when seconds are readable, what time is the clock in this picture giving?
11.11
